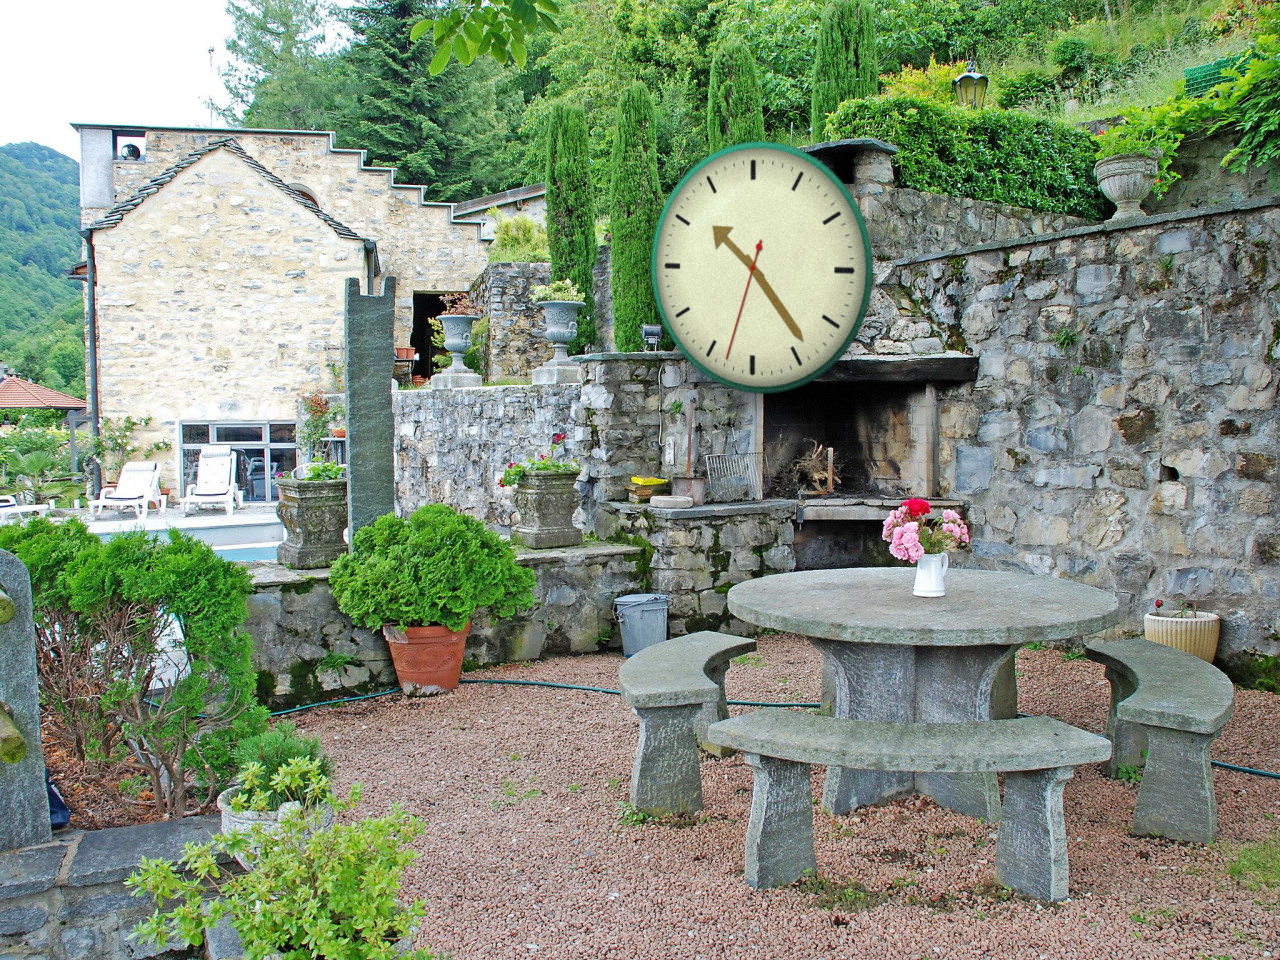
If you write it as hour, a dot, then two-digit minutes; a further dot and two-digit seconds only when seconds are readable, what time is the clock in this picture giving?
10.23.33
